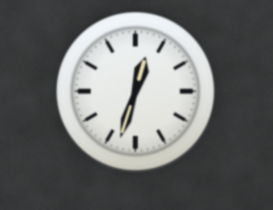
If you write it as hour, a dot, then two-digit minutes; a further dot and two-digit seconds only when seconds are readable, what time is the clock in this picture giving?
12.33
